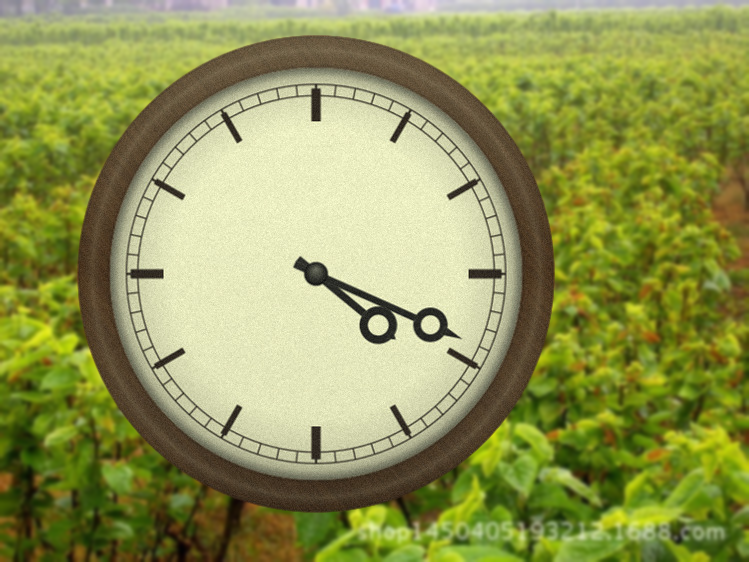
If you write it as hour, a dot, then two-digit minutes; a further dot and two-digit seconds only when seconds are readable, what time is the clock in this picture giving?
4.19
